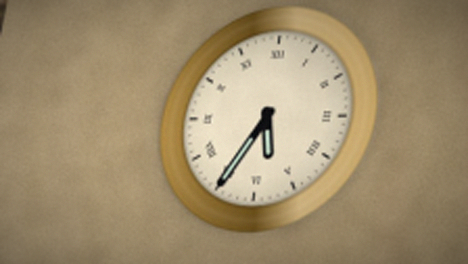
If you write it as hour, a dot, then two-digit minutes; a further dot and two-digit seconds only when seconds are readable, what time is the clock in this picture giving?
5.35
